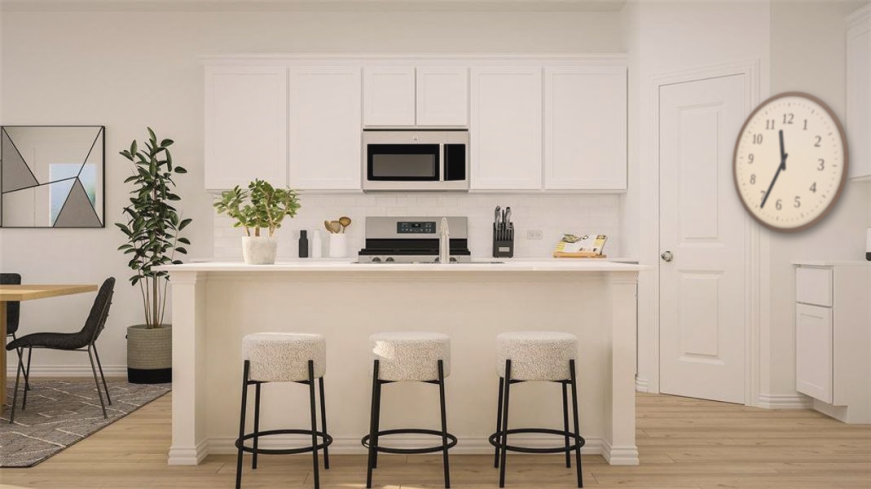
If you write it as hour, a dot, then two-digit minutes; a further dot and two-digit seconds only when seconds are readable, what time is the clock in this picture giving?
11.34
